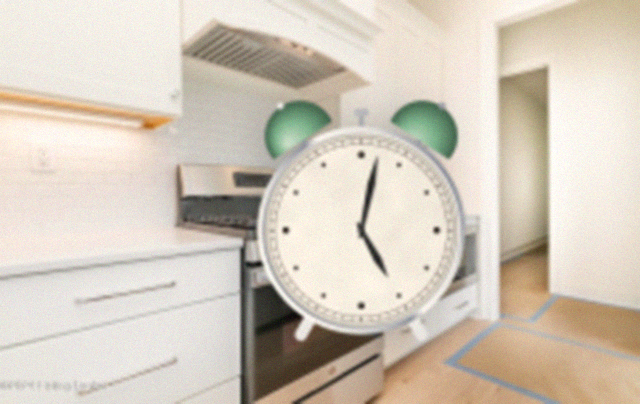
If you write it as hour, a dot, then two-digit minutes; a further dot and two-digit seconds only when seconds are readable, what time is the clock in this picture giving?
5.02
